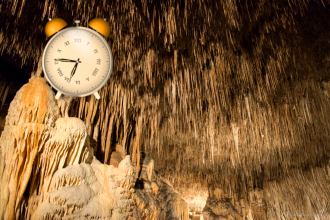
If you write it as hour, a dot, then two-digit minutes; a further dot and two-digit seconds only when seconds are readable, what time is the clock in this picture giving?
6.46
